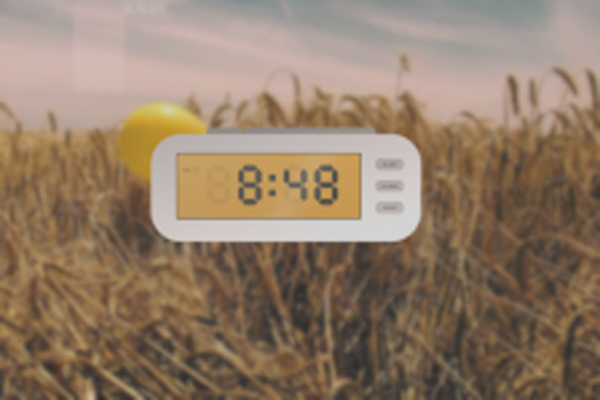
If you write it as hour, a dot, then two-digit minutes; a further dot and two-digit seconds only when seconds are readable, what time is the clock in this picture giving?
8.48
